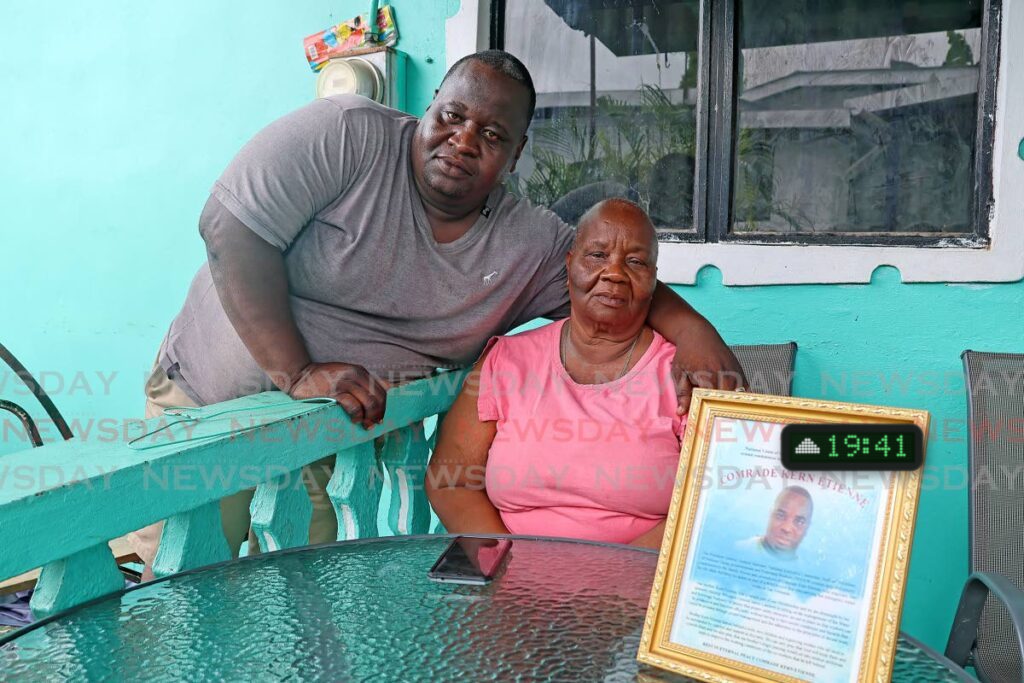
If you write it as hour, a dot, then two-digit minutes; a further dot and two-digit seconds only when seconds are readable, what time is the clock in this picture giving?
19.41
